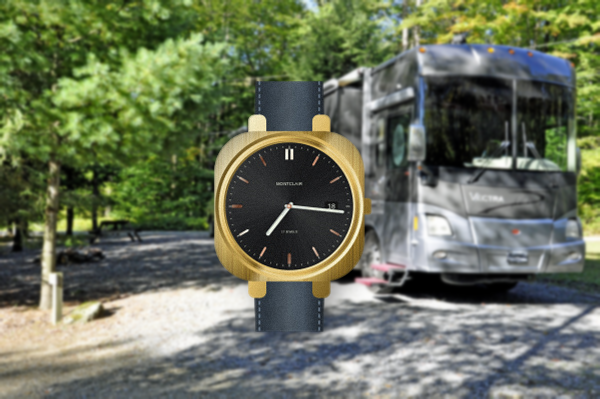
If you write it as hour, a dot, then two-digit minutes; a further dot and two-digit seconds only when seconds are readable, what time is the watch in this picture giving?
7.16
